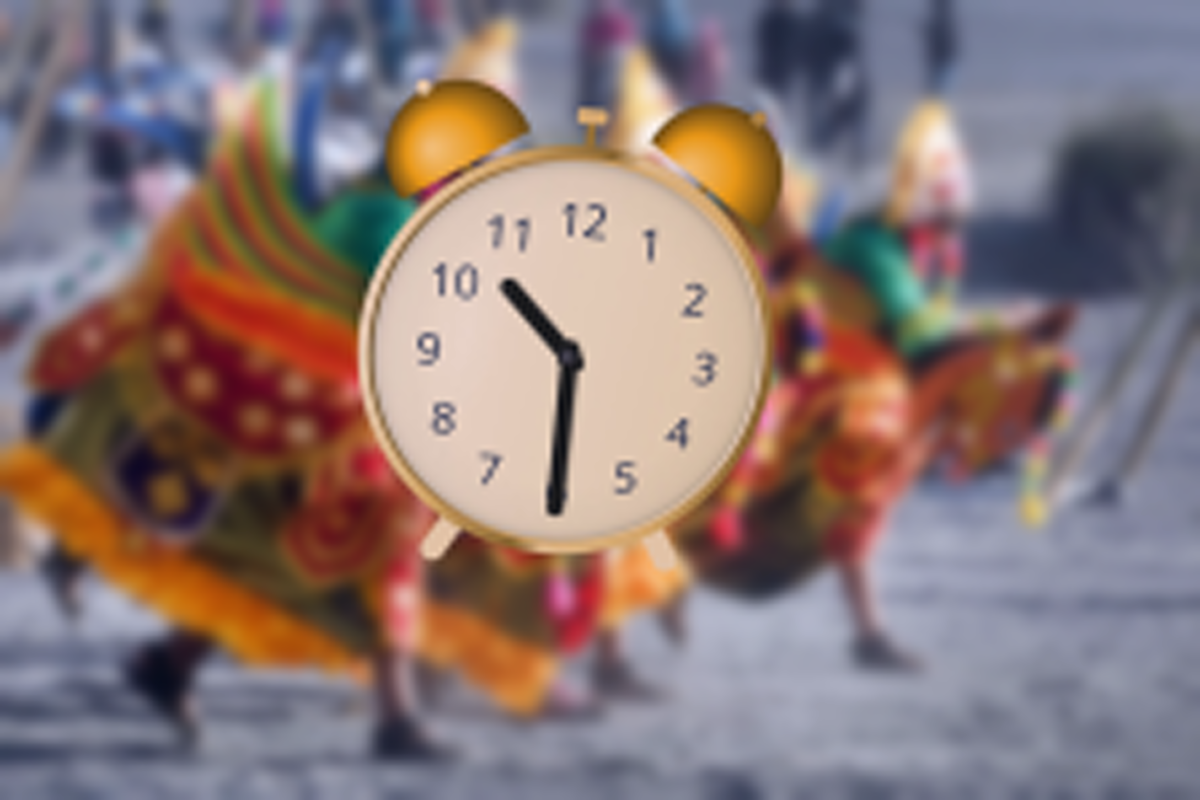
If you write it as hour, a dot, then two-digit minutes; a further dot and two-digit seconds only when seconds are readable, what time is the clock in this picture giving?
10.30
